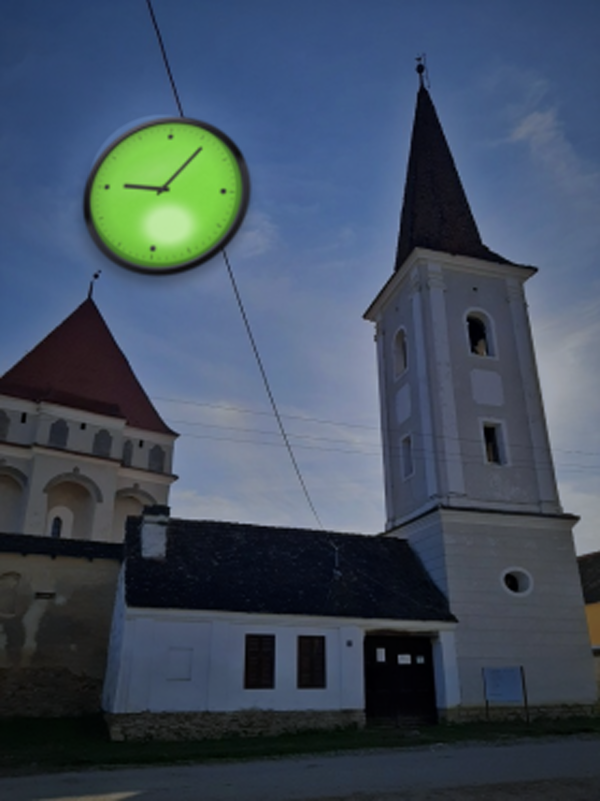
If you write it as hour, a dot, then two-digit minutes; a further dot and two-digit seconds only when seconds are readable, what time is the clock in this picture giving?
9.06
